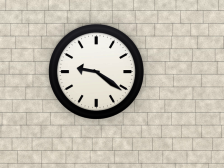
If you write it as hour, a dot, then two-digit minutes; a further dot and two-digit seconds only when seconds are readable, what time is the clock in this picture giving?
9.21
